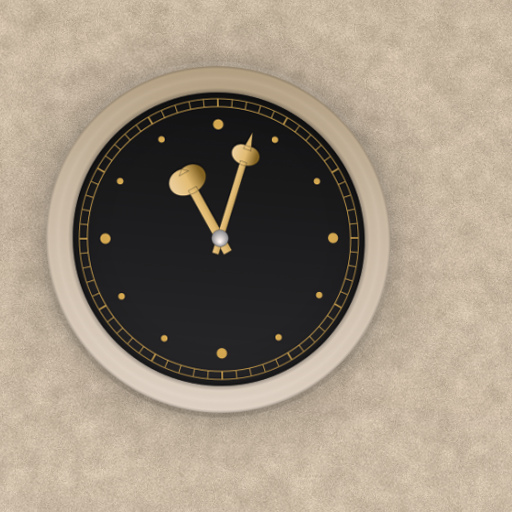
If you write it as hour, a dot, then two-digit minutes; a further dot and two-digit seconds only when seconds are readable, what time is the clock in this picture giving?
11.03
